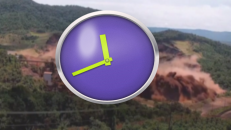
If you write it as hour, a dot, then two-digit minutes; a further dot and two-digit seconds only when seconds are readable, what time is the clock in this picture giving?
11.41
